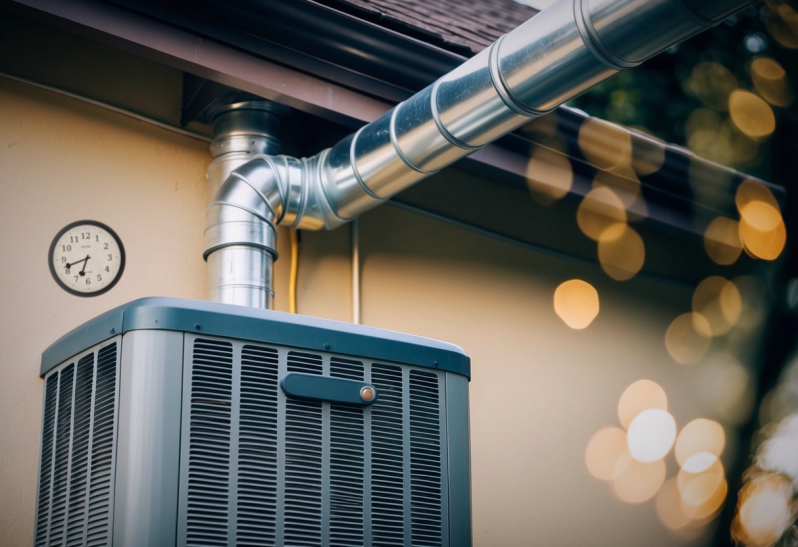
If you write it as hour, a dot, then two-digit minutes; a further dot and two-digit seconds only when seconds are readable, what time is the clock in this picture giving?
6.42
